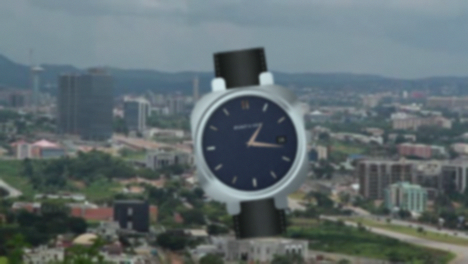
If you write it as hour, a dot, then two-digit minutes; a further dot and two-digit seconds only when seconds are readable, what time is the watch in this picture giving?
1.17
